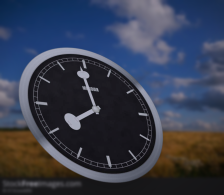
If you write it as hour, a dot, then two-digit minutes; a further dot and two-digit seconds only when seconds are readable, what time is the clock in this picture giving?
7.59
